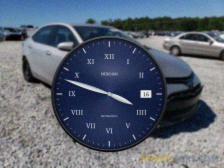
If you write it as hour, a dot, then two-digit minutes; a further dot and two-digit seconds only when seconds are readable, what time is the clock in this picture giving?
3.48
